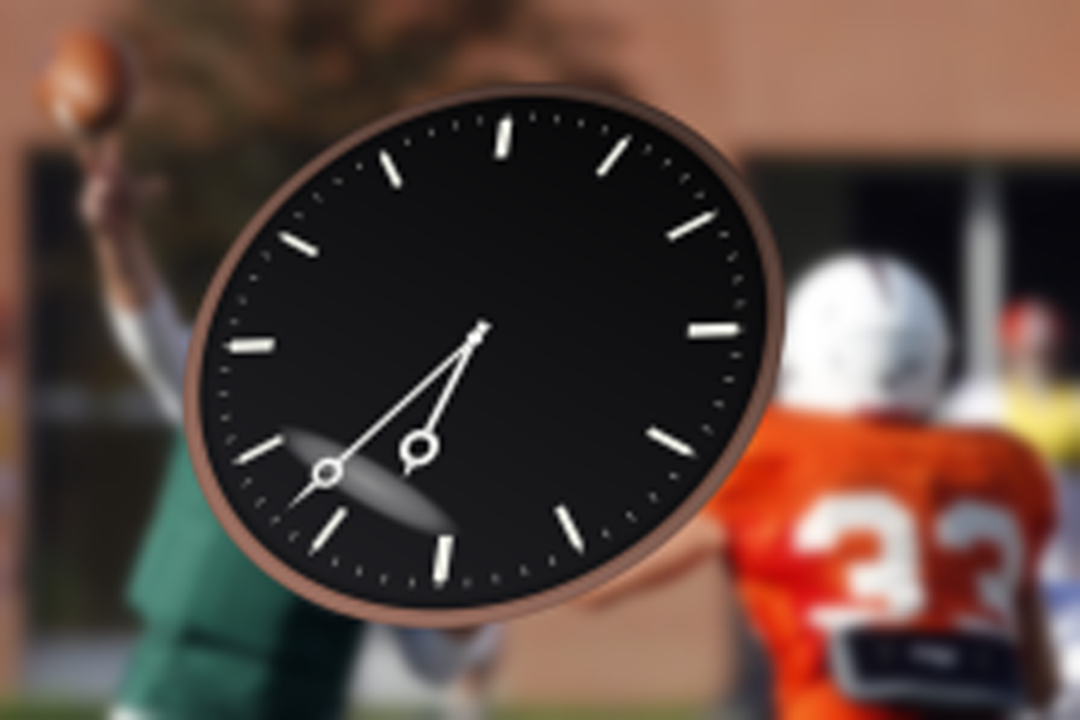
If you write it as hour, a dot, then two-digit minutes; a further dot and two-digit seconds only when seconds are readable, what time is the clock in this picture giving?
6.37
